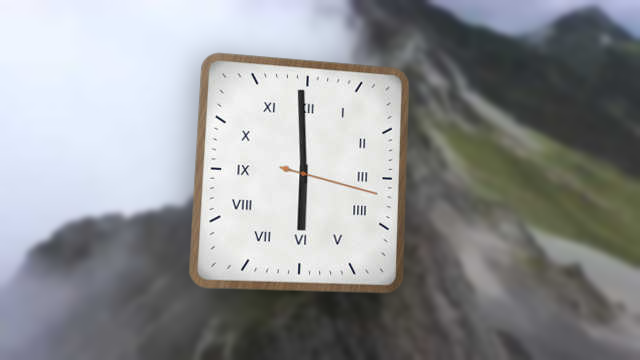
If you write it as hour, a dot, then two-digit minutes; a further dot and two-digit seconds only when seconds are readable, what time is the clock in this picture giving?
5.59.17
